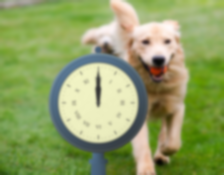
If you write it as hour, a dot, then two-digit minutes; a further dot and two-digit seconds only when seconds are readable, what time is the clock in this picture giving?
12.00
